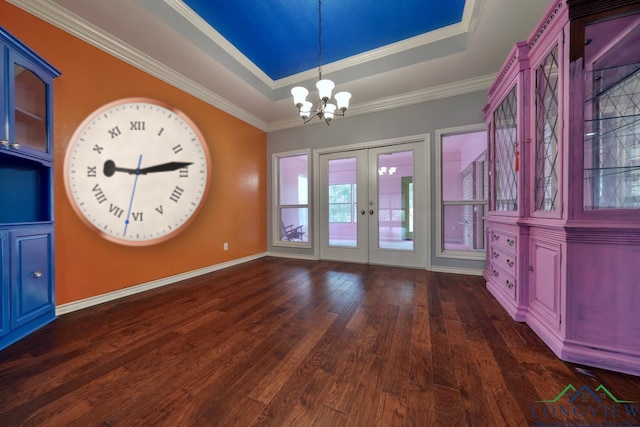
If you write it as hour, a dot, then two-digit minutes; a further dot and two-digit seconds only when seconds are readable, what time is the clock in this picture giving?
9.13.32
